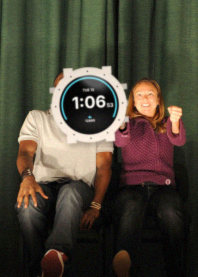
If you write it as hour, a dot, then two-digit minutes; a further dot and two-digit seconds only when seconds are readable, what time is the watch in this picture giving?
1.06
